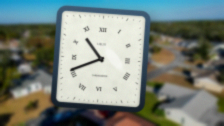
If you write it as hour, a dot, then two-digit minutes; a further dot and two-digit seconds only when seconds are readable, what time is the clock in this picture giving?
10.41
